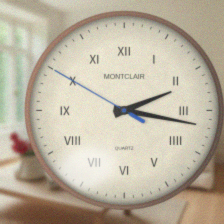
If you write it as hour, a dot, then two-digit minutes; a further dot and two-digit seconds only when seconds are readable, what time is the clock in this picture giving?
2.16.50
